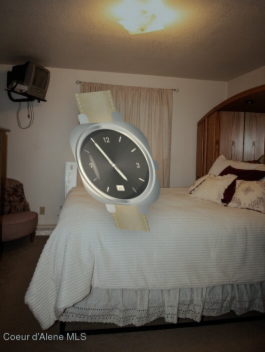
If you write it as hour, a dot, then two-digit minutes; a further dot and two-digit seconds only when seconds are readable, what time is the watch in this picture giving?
4.55
